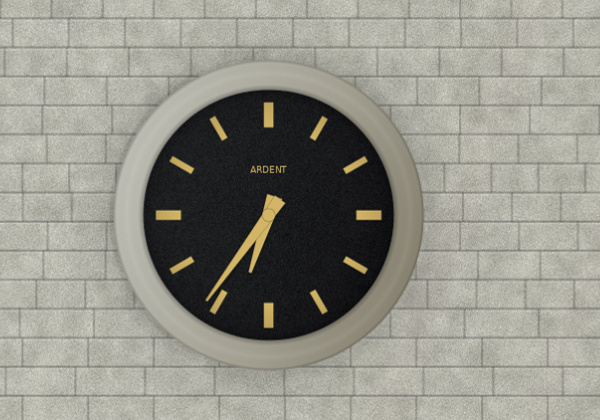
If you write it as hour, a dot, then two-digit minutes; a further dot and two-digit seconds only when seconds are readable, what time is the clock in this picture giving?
6.36
